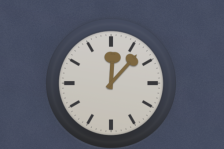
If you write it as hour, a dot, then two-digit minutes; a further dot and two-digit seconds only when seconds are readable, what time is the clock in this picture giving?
12.07
